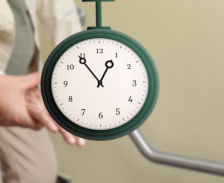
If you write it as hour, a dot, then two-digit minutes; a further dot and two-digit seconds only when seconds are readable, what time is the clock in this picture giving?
12.54
